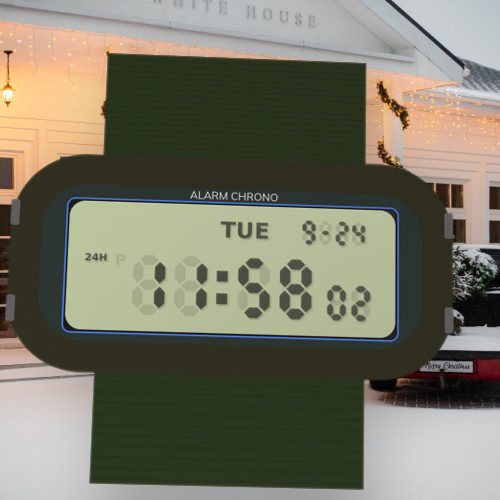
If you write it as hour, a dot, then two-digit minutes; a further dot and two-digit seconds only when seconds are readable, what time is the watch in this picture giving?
11.58.02
